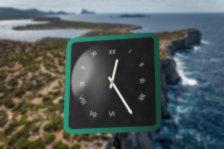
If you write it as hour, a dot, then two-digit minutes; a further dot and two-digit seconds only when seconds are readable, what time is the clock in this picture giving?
12.25
